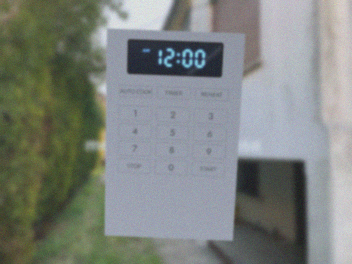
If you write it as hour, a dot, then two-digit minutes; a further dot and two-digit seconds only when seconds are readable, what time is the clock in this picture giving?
12.00
